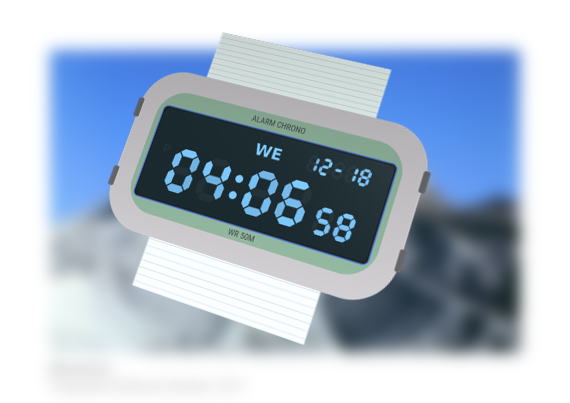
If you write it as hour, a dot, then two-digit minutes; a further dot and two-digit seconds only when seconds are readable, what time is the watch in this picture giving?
4.06.58
